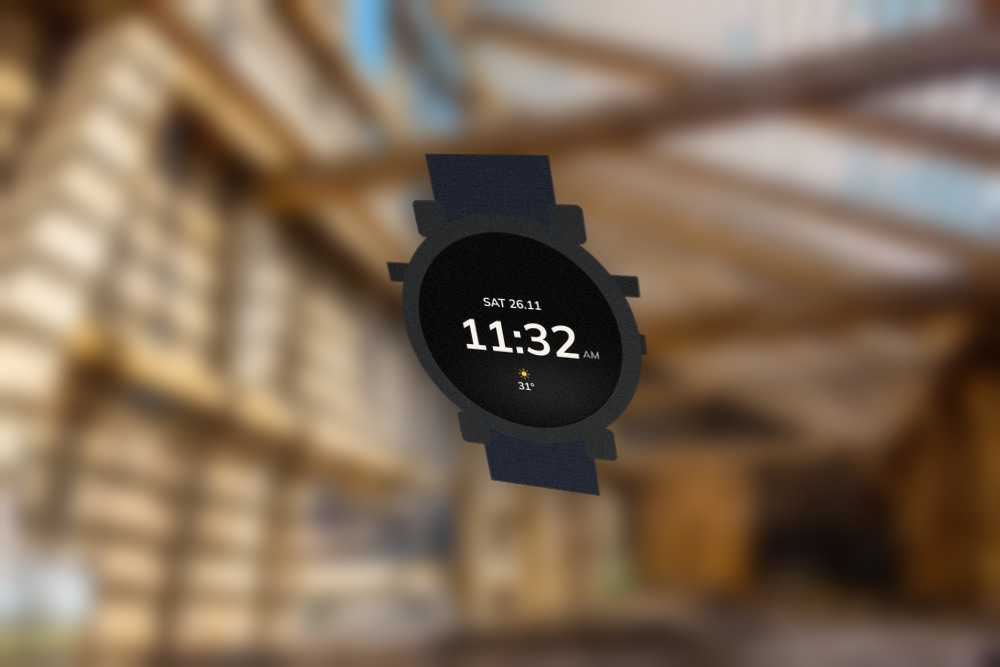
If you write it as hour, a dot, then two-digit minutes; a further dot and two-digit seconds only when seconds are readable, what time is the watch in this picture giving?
11.32
